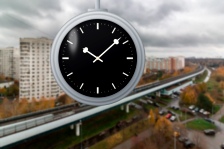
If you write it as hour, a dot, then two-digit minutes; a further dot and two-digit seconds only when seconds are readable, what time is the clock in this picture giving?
10.08
